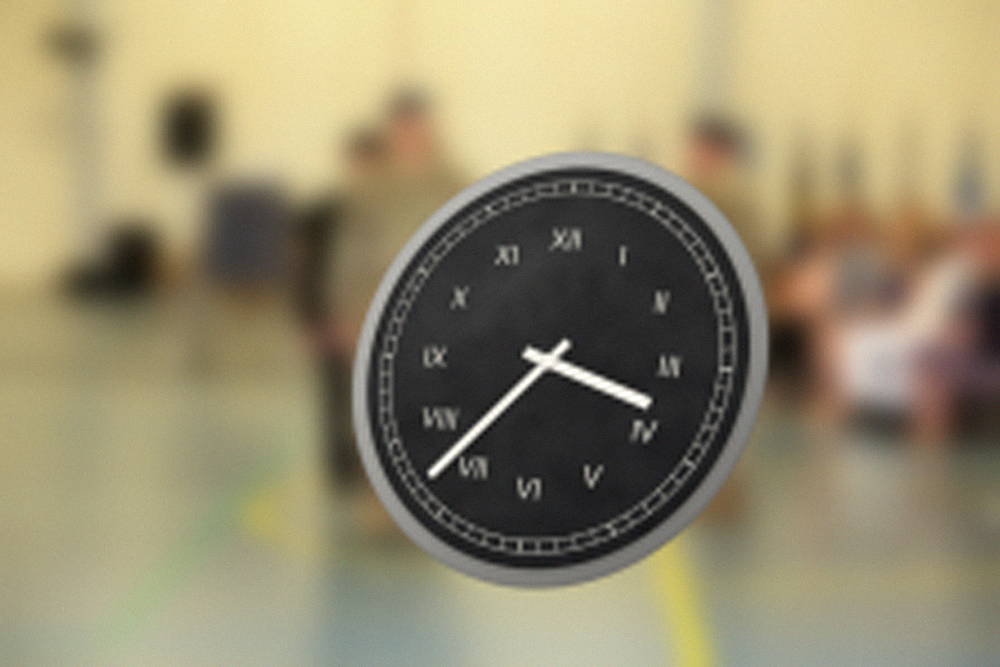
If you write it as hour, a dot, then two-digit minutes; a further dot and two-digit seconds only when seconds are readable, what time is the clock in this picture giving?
3.37
